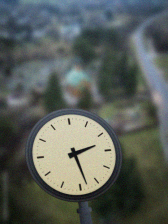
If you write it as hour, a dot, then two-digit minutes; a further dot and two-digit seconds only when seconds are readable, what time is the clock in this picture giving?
2.28
